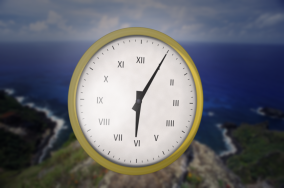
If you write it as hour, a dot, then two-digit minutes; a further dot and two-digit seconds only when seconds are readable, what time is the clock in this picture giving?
6.05
